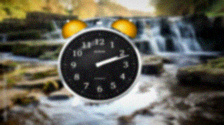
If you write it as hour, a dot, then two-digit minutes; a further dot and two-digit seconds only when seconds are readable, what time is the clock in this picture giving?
2.12
